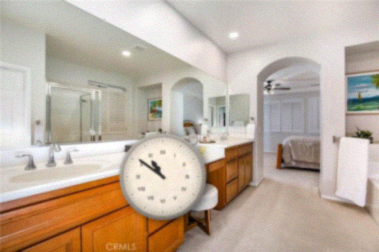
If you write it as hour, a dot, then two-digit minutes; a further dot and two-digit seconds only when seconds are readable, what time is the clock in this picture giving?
10.51
